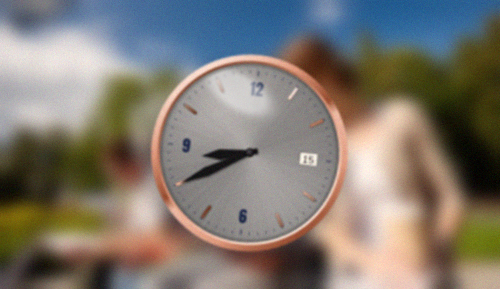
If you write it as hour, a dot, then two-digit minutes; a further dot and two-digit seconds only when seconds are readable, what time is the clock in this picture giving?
8.40
